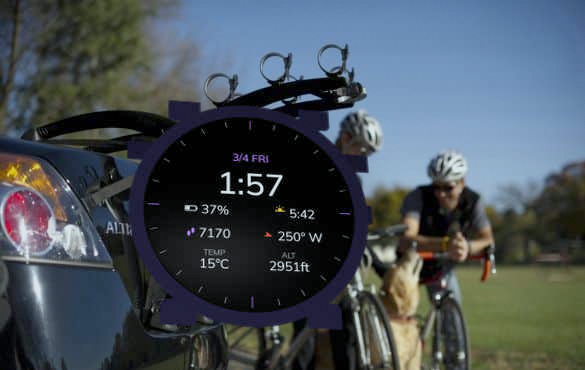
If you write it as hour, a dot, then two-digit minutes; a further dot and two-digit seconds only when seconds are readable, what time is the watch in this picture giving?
1.57
